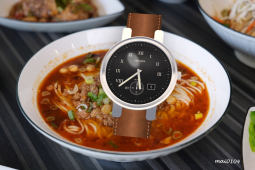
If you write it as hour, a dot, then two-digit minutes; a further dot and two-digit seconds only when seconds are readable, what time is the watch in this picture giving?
5.38
